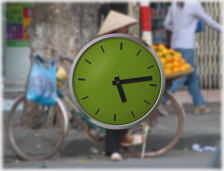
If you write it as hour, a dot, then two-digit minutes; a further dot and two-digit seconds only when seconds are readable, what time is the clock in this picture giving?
5.13
